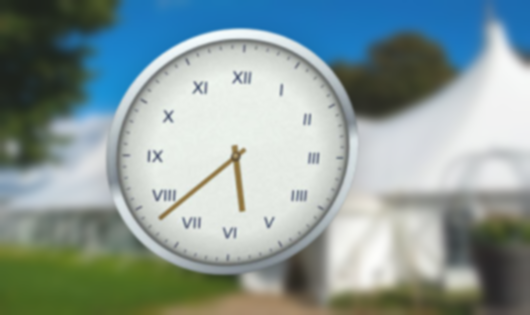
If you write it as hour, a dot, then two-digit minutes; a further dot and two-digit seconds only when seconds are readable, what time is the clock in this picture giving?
5.38
